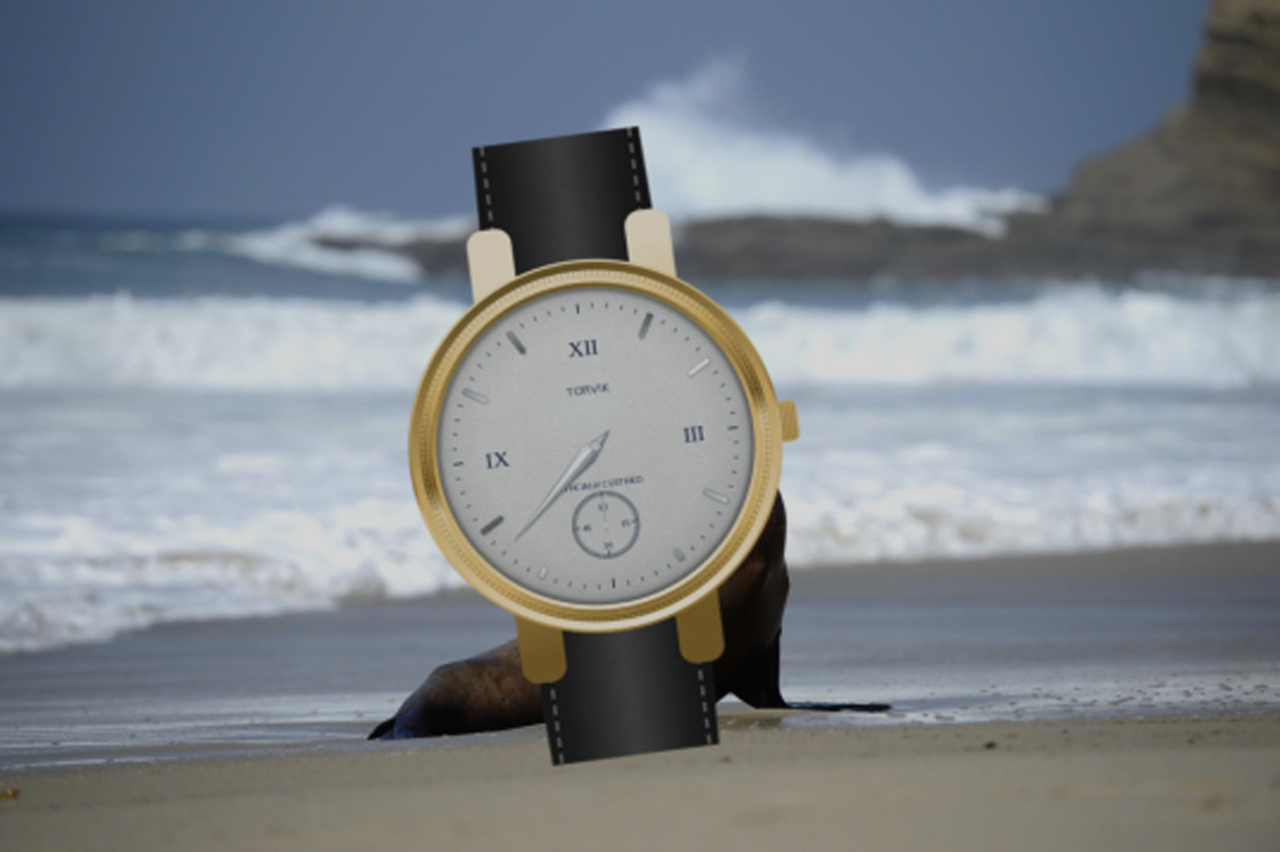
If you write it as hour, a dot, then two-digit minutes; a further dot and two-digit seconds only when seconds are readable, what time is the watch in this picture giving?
7.38
